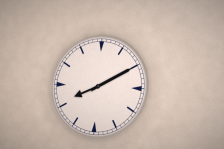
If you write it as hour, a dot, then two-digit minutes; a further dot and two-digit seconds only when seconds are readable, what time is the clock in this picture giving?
8.10
